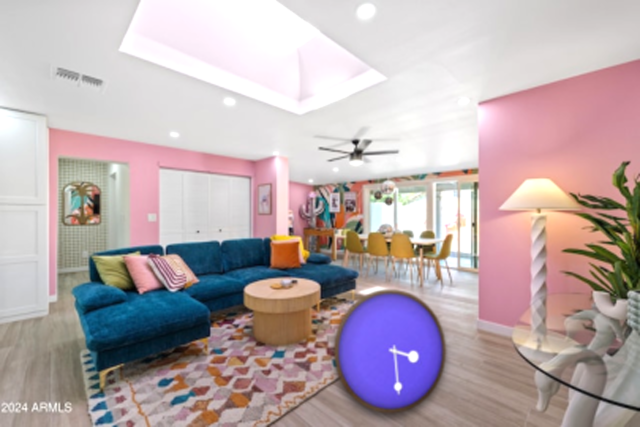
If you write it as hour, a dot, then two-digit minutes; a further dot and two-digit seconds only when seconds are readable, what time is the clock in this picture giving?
3.29
